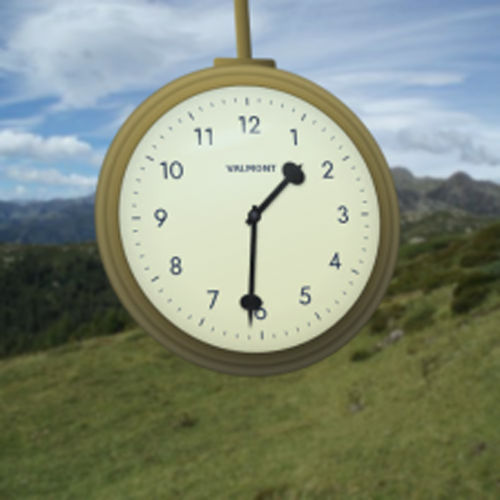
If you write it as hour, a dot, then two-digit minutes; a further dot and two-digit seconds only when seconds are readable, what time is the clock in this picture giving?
1.31
